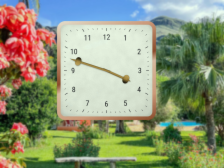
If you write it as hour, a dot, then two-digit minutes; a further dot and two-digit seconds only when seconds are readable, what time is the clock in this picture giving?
3.48
